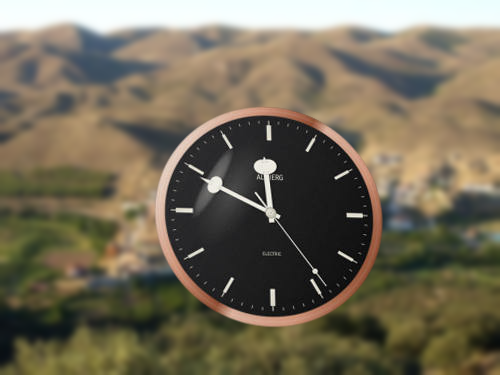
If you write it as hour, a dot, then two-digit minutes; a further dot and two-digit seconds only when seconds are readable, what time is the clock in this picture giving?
11.49.24
